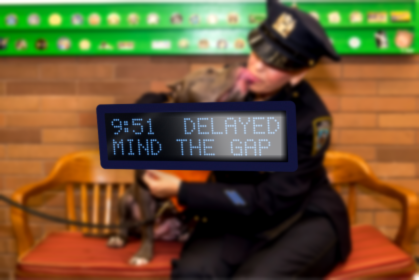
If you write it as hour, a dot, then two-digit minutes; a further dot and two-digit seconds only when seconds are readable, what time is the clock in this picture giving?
9.51
